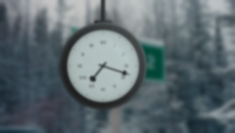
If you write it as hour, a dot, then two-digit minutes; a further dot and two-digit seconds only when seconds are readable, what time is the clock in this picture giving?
7.18
